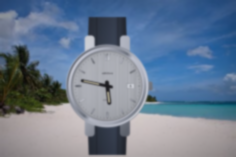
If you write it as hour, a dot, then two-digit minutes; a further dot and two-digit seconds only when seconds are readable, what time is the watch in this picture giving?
5.47
